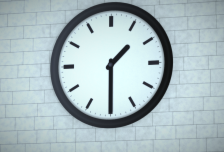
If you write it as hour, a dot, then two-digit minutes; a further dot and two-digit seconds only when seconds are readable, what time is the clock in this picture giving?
1.30
